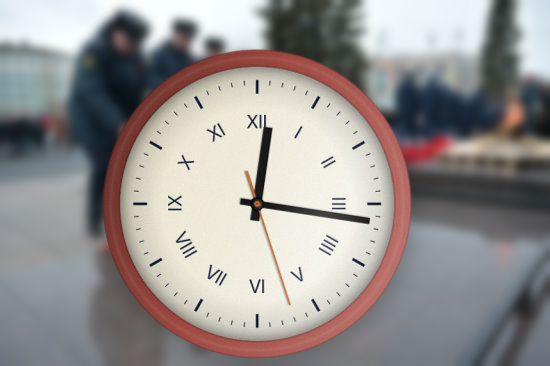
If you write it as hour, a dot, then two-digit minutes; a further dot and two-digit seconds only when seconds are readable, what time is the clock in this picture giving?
12.16.27
